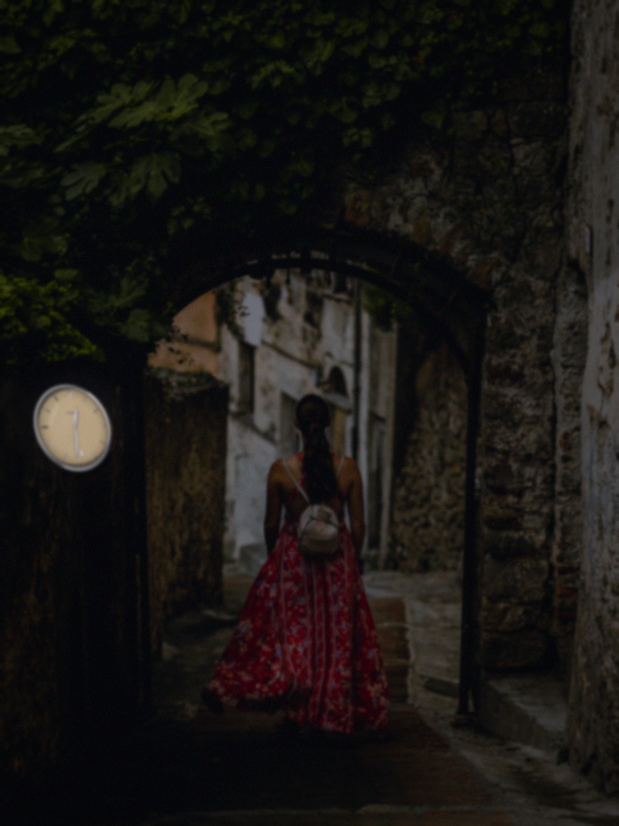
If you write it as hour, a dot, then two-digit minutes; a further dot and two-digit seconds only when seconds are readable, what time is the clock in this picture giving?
12.31
